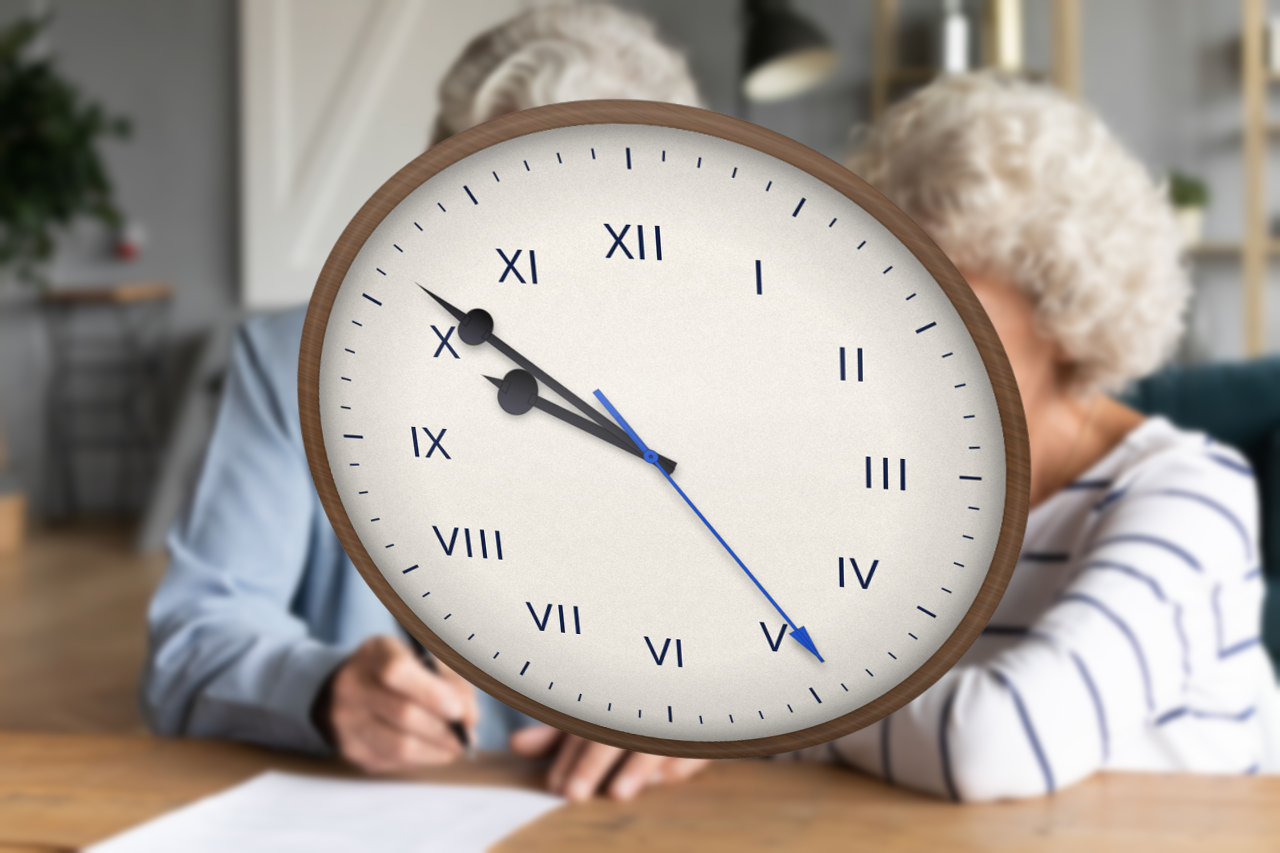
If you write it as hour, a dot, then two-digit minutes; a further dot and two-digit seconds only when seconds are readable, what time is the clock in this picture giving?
9.51.24
